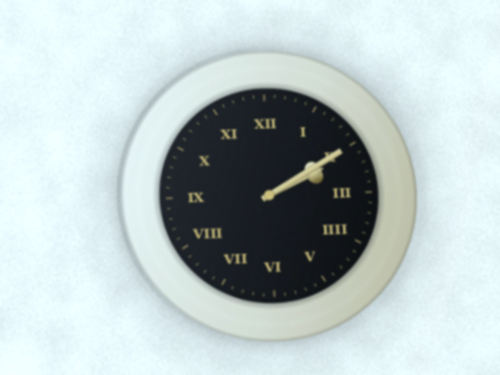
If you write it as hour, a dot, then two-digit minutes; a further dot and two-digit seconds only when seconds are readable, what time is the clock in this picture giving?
2.10
